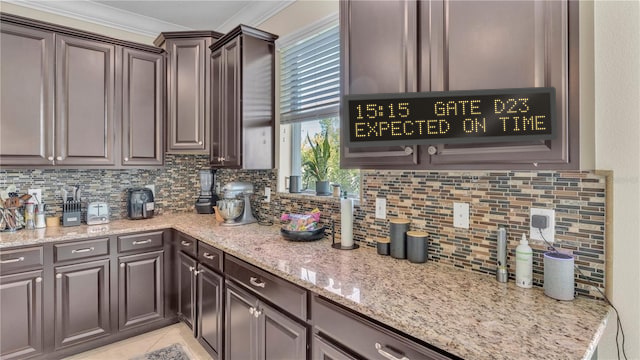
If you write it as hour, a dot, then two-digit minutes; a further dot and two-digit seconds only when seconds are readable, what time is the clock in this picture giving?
15.15
